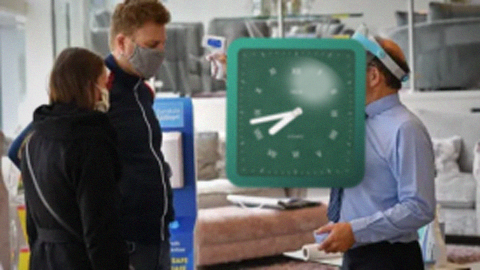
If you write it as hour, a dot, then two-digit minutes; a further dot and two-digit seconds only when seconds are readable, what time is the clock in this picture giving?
7.43
